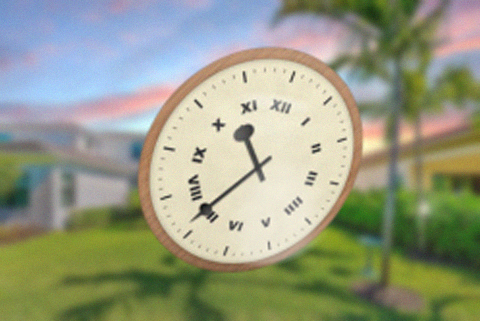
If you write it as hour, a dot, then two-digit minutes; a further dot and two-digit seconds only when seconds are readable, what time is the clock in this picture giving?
10.36
